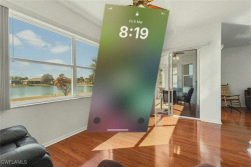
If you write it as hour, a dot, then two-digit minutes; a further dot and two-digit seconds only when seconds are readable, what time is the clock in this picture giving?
8.19
